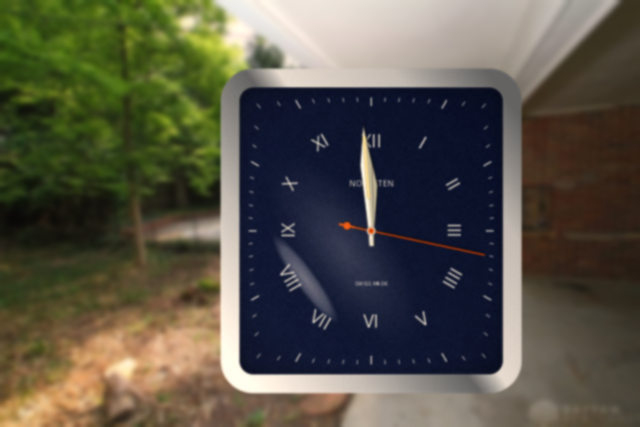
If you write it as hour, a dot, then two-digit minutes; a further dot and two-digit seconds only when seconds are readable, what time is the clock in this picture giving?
11.59.17
